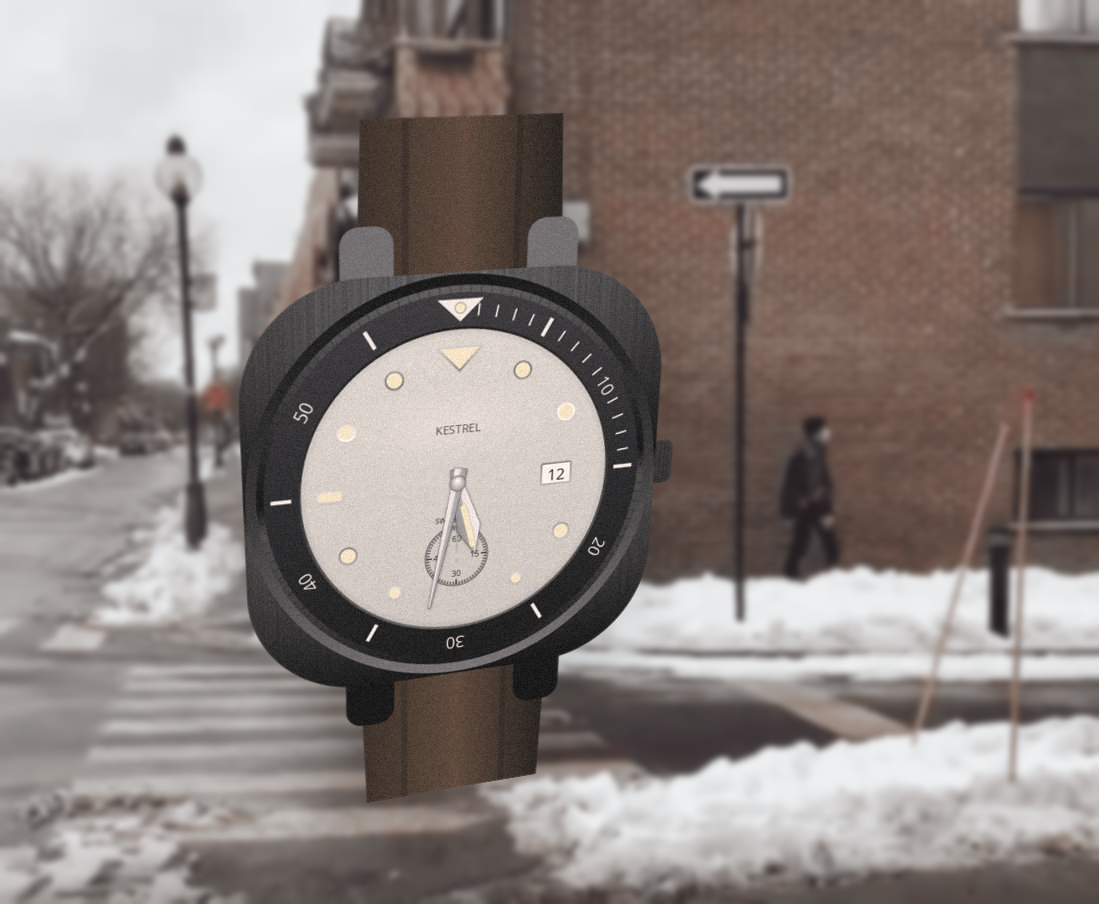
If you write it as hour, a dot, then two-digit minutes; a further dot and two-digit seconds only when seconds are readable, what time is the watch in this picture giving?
5.32
